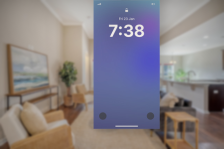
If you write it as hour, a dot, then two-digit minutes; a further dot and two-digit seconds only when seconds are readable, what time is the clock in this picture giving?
7.38
